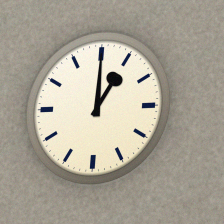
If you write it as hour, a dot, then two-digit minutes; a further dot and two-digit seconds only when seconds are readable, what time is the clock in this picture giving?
1.00
